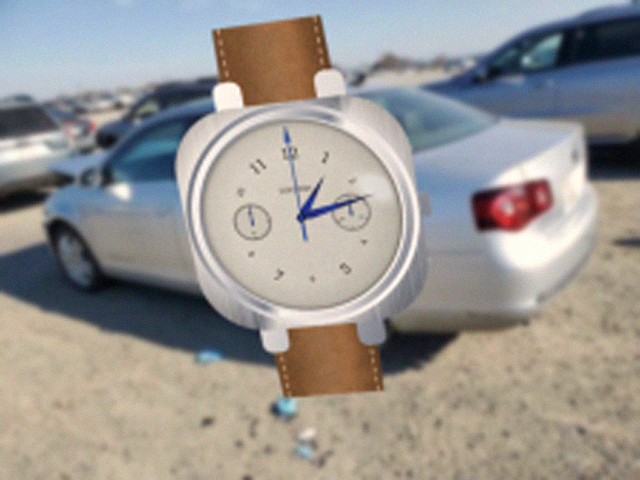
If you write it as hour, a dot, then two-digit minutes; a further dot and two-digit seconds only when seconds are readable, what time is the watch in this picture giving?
1.13
